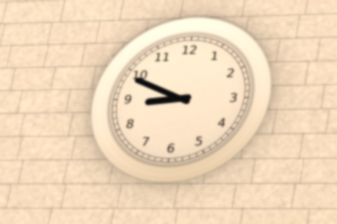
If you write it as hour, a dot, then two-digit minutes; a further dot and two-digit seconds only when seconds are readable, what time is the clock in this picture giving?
8.49
